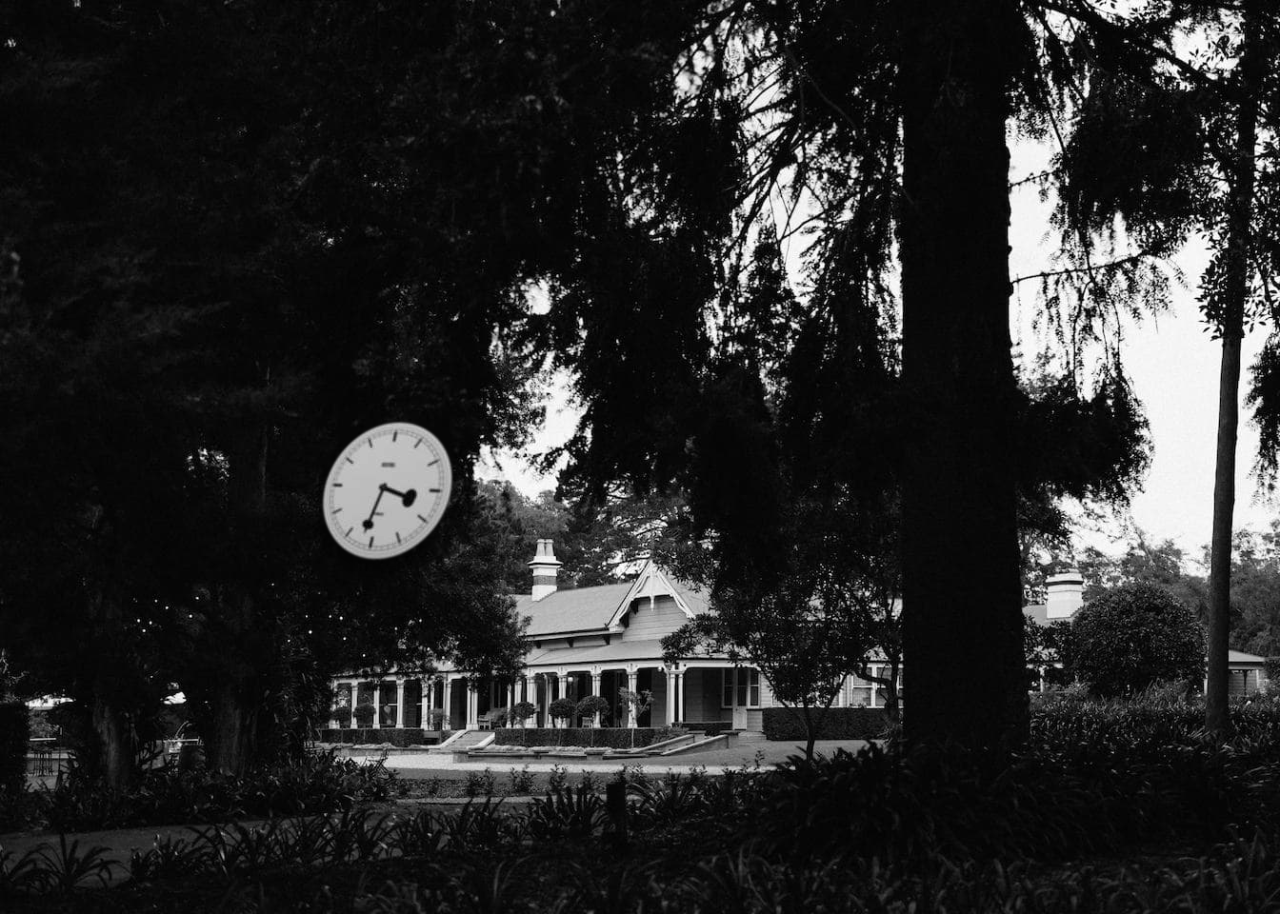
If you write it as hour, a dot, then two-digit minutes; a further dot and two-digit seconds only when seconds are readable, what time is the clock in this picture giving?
3.32
